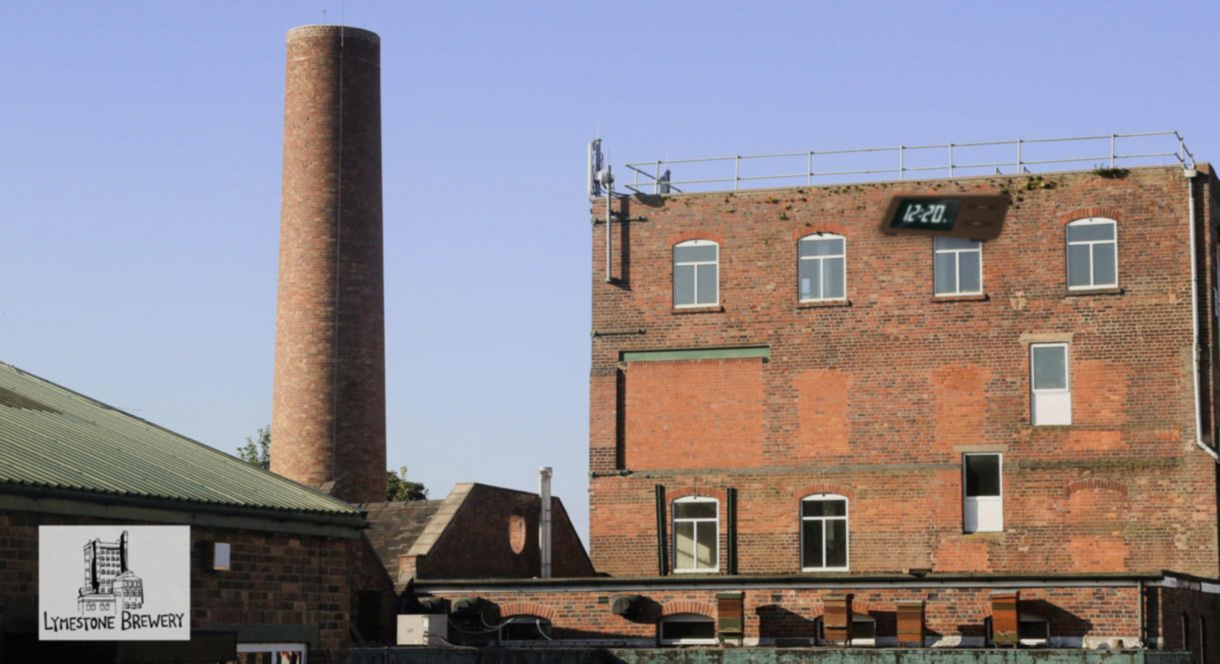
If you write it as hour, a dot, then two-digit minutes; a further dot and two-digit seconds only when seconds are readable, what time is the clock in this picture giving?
12.20
